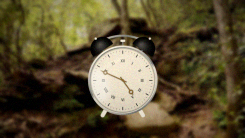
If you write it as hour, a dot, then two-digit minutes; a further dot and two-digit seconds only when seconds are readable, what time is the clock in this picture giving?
4.49
